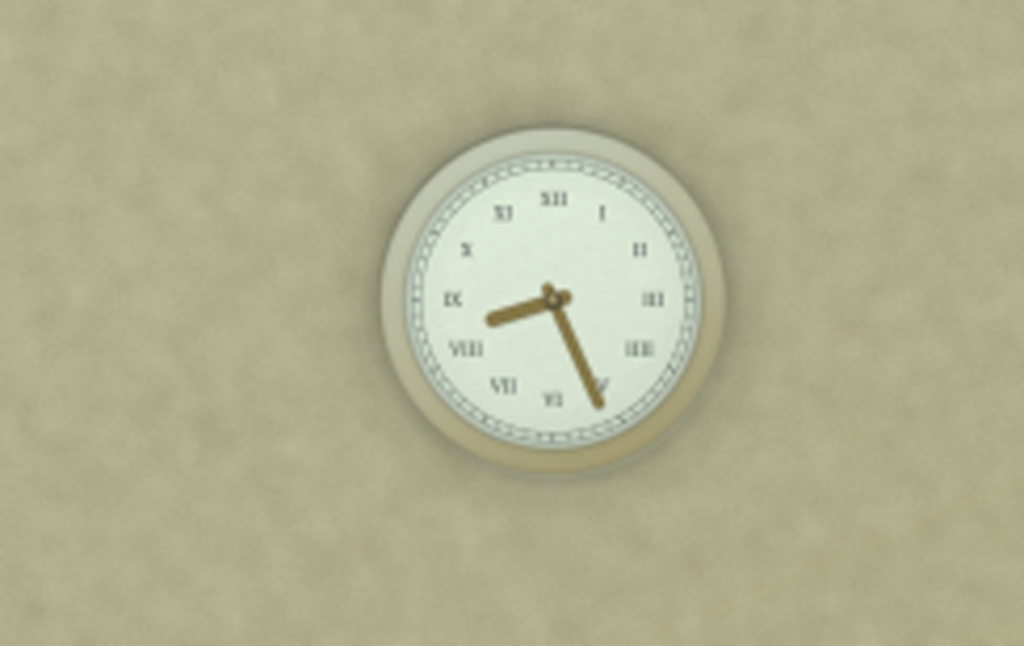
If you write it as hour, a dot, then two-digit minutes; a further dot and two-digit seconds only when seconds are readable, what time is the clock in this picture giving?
8.26
